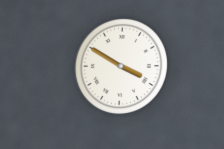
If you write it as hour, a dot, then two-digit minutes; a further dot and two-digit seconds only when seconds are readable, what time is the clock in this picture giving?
3.50
